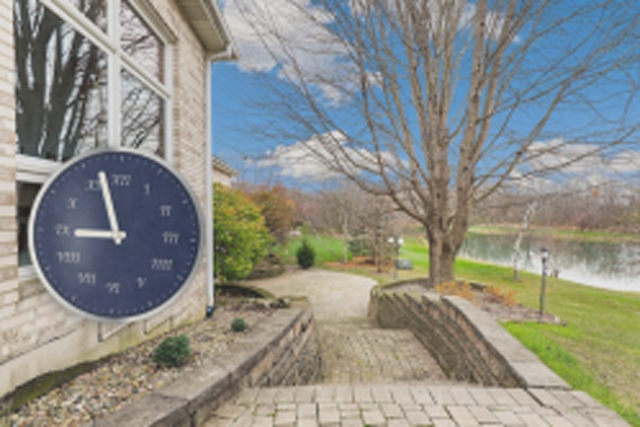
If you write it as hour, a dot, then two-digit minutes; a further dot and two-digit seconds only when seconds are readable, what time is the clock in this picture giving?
8.57
